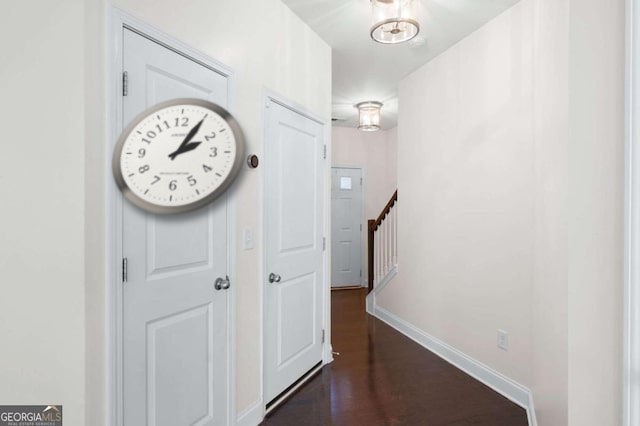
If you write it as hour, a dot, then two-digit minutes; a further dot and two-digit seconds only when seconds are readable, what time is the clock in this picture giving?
2.05
